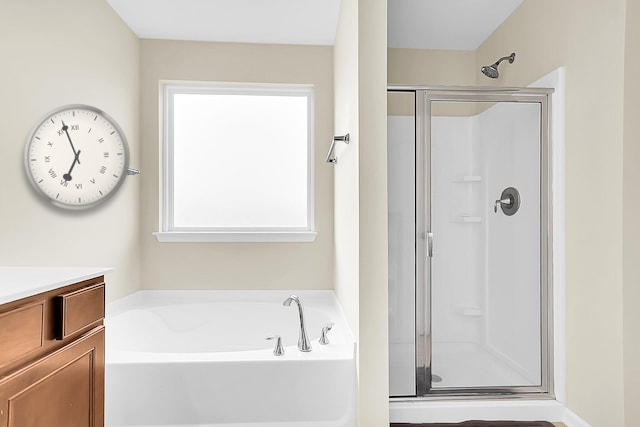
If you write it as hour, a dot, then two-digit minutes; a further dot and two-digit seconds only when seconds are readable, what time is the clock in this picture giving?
6.57
